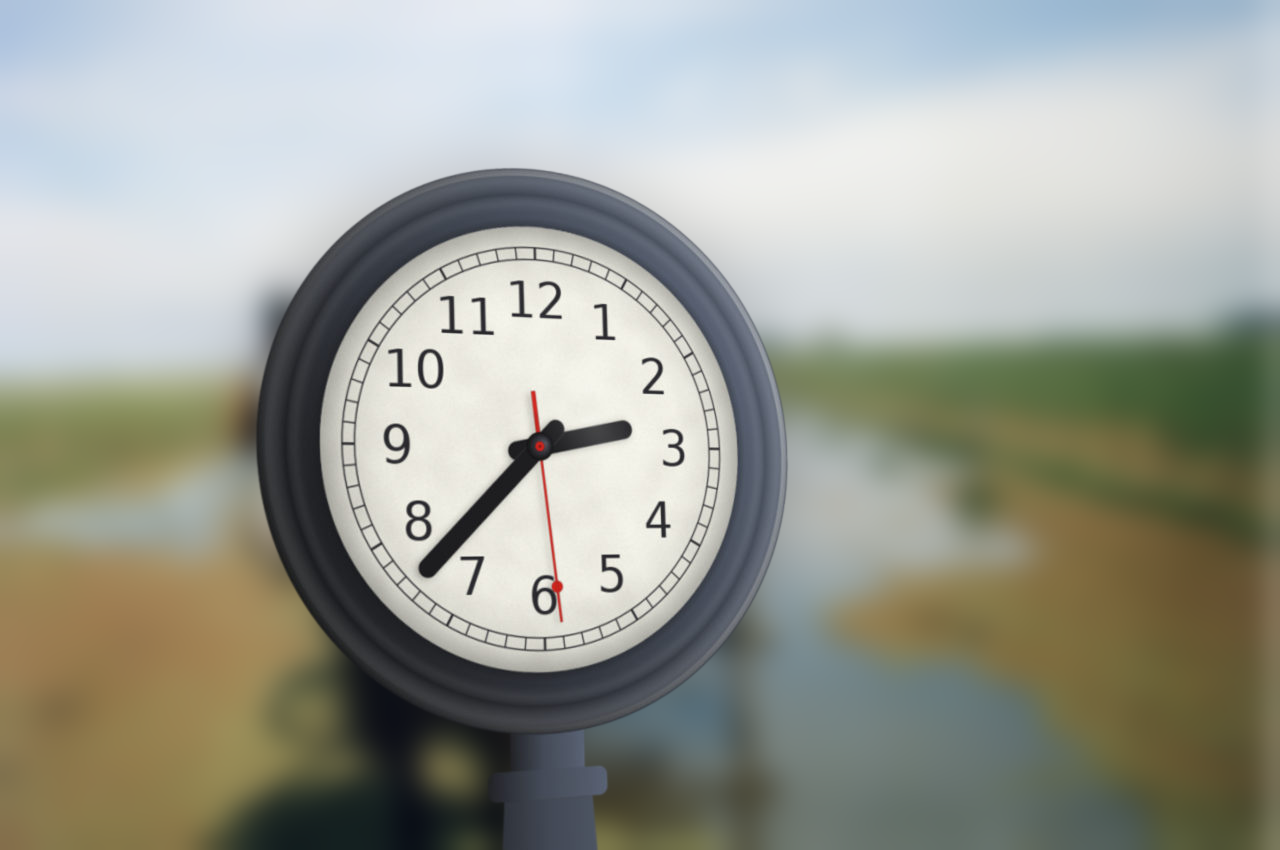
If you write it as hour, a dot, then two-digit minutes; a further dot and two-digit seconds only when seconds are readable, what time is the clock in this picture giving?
2.37.29
